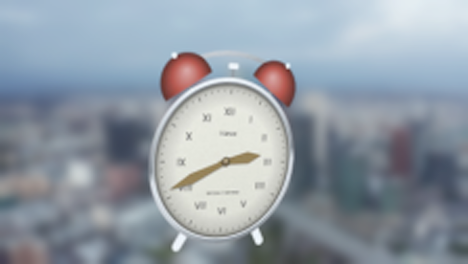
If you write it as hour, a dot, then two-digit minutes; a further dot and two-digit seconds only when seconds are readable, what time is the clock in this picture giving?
2.41
